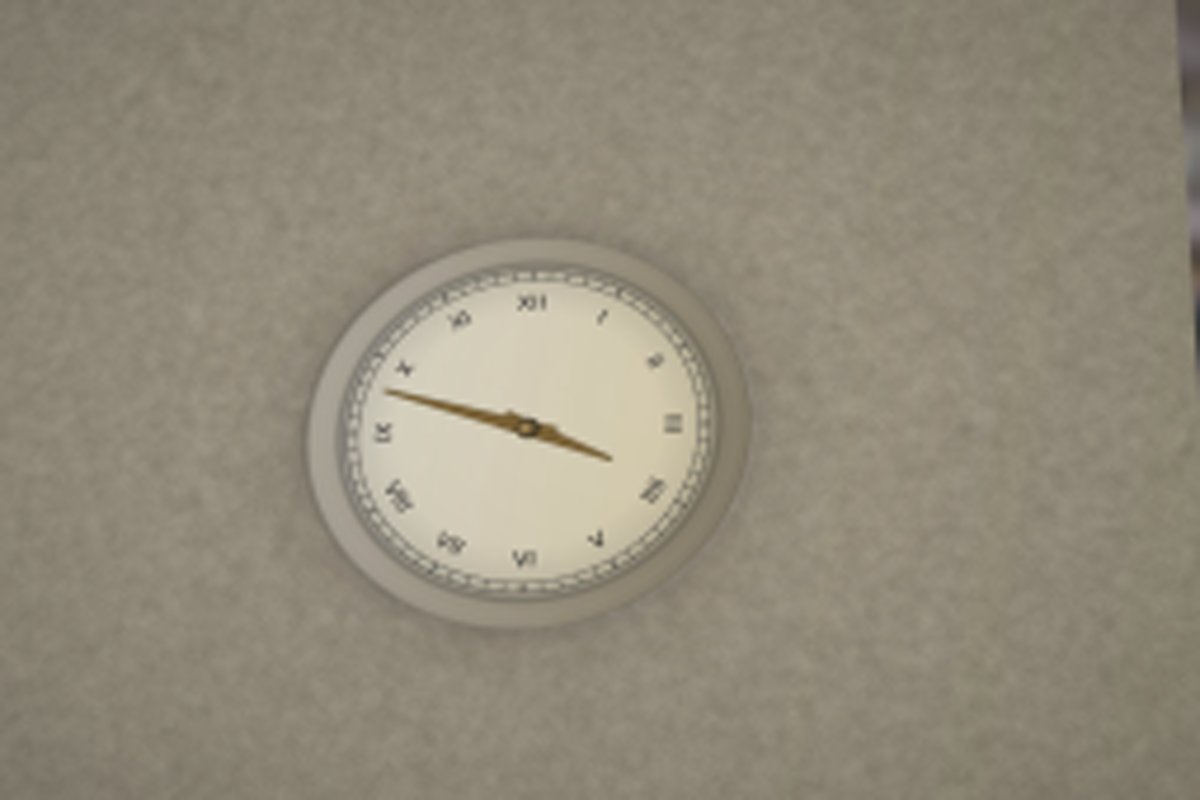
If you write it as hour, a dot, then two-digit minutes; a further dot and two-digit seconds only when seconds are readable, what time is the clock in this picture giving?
3.48
